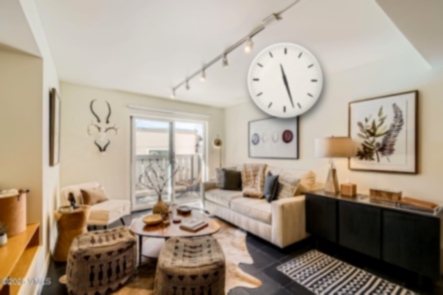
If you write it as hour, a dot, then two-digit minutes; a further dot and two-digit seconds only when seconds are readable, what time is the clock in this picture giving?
11.27
